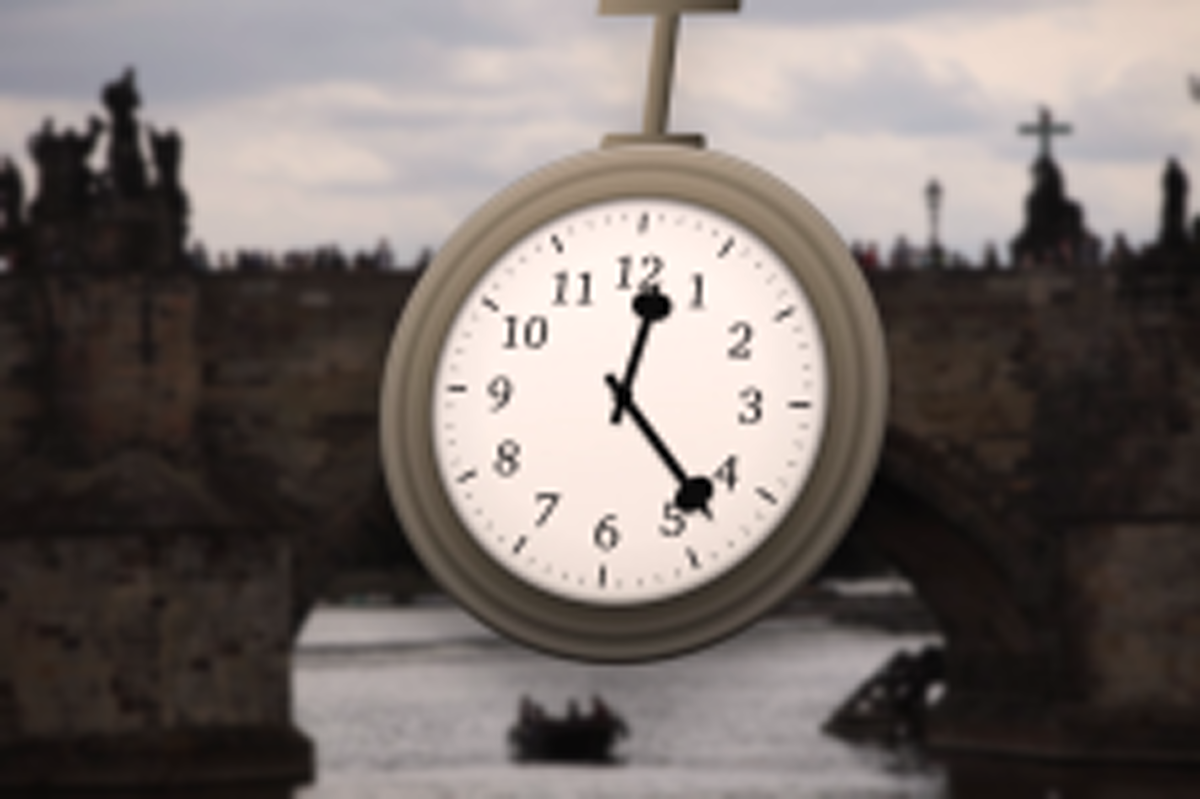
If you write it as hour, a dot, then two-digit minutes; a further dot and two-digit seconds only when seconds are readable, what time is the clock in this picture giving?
12.23
